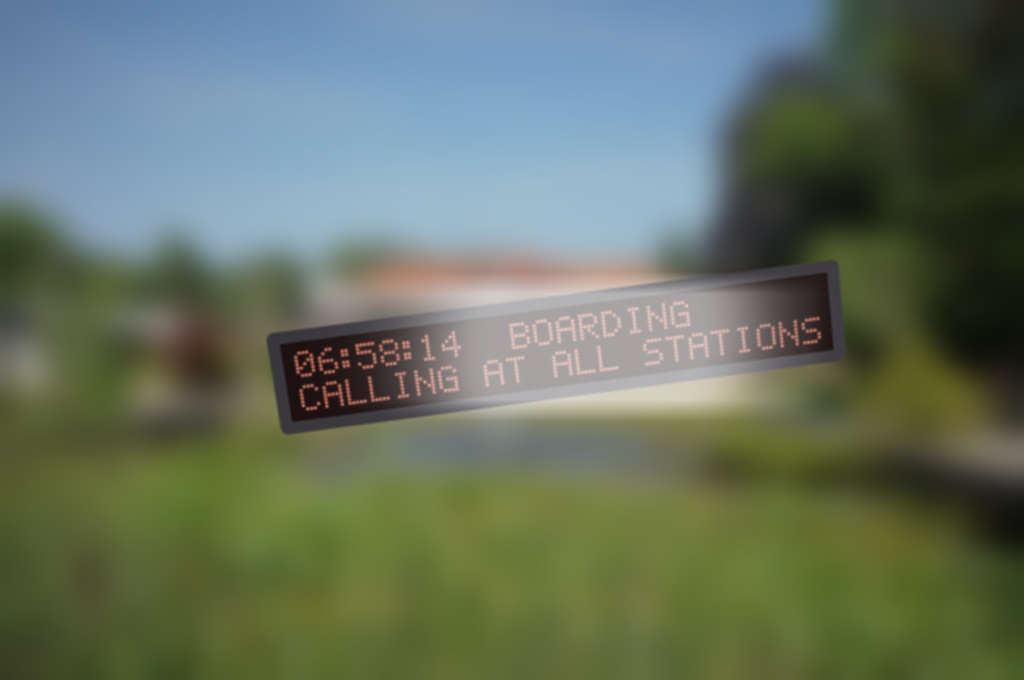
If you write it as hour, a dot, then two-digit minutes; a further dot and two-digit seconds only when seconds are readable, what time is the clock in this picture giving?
6.58.14
